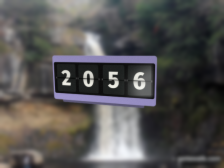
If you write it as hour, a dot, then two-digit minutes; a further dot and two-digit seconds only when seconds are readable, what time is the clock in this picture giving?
20.56
